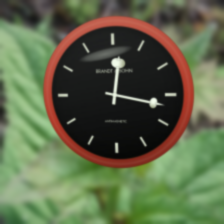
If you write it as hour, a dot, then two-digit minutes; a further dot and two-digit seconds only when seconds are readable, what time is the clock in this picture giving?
12.17
